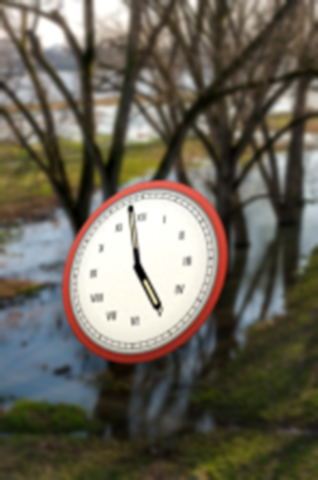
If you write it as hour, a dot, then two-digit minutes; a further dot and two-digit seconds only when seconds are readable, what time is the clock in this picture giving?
4.58
